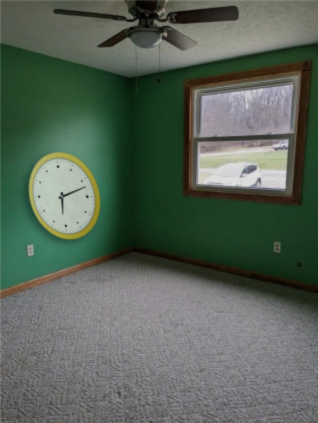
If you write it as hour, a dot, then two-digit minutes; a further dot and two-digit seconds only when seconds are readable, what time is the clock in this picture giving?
6.12
